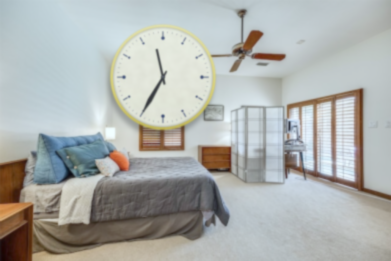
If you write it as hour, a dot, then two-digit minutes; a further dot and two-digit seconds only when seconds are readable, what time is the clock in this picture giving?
11.35
